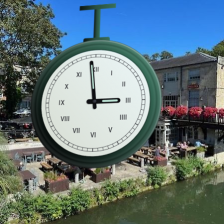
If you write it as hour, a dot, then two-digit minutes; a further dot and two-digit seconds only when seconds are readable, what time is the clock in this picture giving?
2.59
